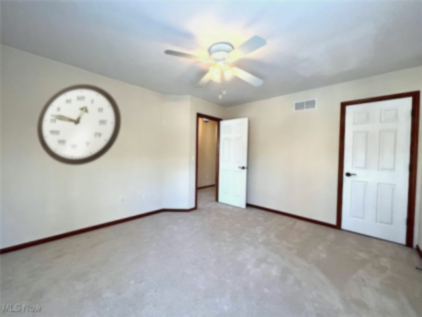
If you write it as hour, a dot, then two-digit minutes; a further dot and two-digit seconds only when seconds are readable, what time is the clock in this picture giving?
12.47
